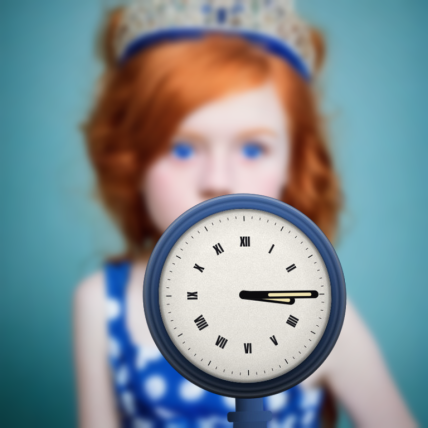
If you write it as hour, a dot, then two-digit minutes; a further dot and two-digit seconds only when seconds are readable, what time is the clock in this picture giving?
3.15
